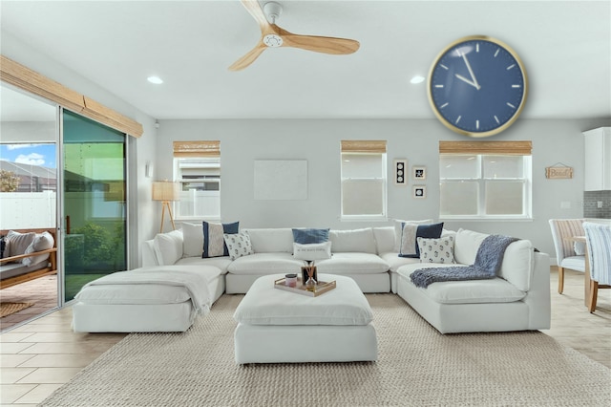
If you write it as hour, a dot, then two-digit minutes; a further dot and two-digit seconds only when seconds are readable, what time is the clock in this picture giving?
9.56
